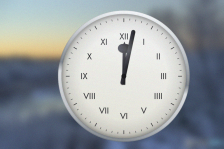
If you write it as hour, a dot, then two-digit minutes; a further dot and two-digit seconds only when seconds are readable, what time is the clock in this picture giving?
12.02
